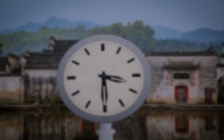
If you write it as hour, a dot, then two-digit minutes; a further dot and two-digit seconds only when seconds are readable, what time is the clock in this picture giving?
3.30
